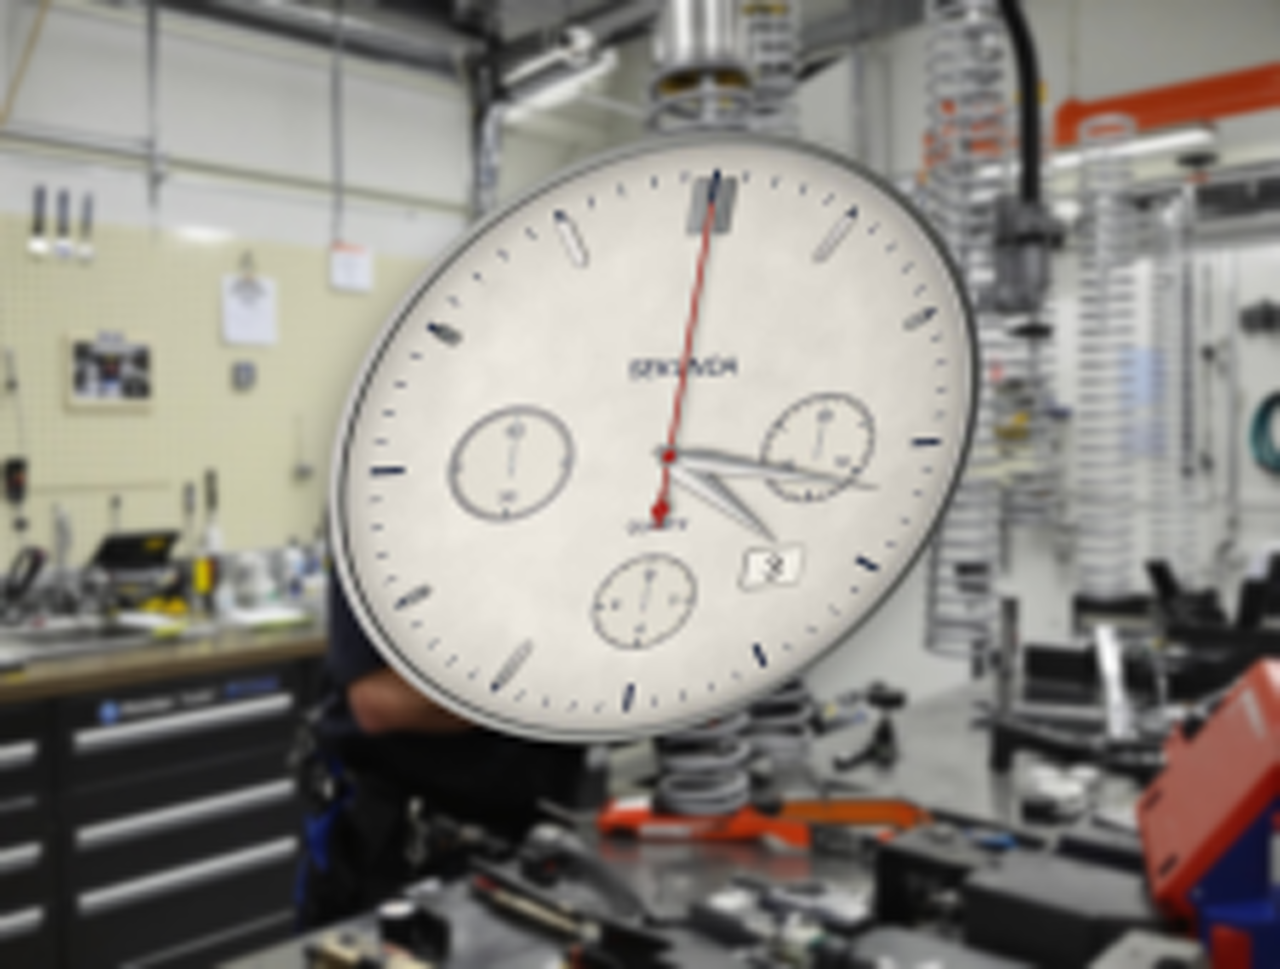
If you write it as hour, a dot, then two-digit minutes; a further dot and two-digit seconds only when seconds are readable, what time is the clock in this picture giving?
4.17
